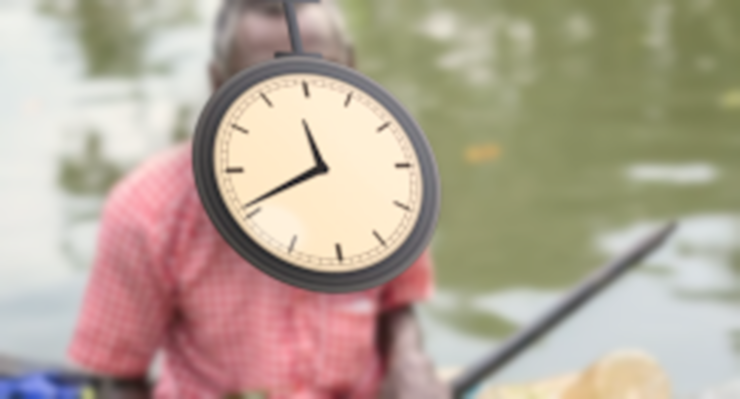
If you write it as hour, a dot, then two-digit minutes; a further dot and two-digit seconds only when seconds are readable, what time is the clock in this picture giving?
11.41
